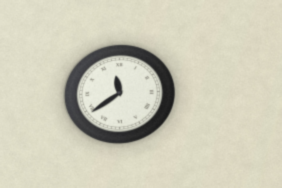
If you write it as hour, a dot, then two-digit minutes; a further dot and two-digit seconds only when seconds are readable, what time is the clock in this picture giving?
11.39
